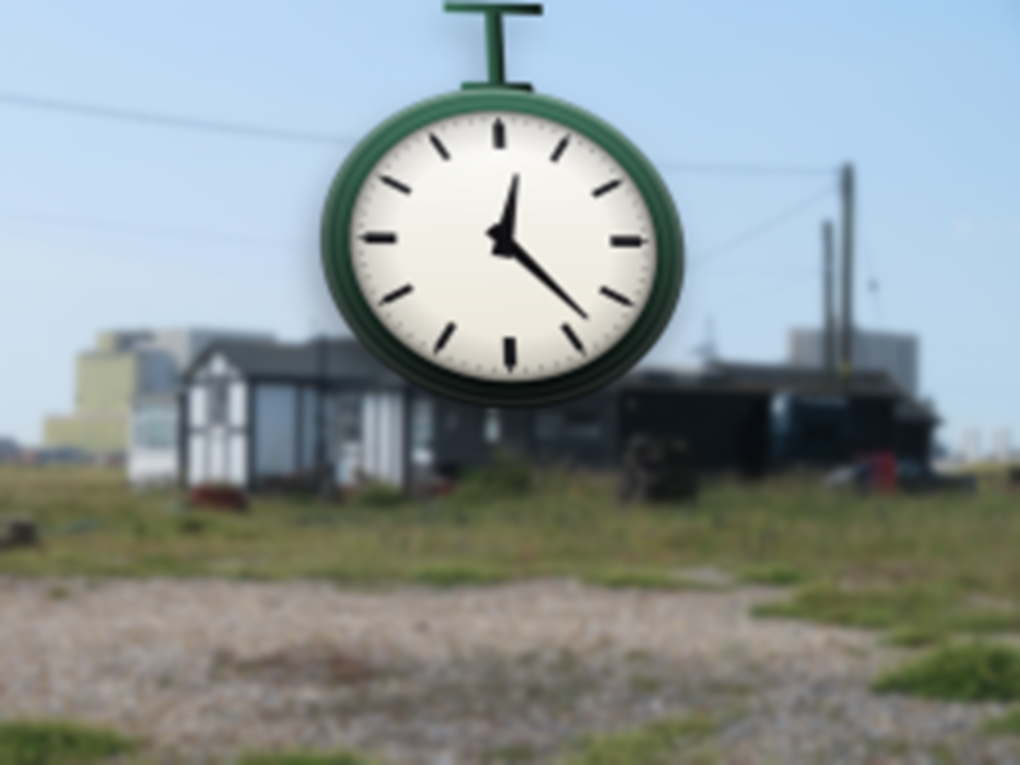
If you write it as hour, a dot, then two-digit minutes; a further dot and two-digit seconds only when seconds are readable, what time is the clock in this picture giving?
12.23
